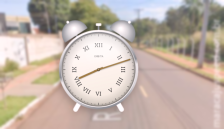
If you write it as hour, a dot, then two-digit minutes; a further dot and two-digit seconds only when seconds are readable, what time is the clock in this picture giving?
8.12
